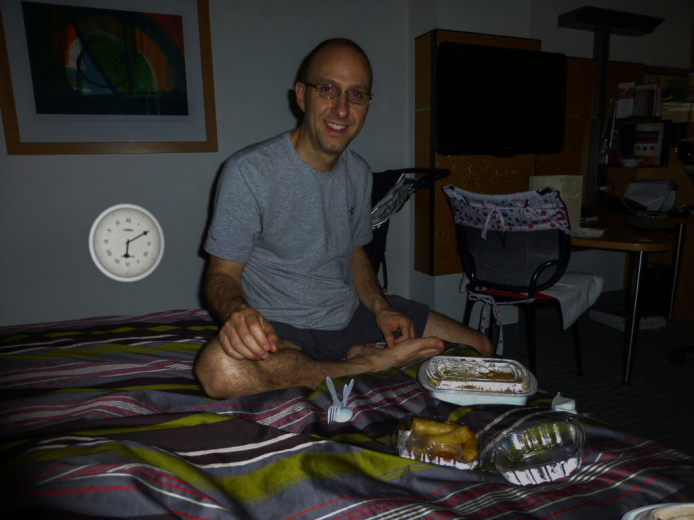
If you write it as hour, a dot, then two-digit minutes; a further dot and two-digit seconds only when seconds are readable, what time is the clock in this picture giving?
6.10
